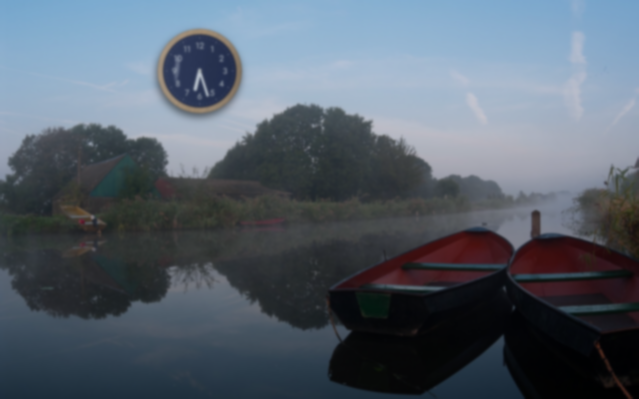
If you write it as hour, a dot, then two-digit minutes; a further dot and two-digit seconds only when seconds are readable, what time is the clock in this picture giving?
6.27
